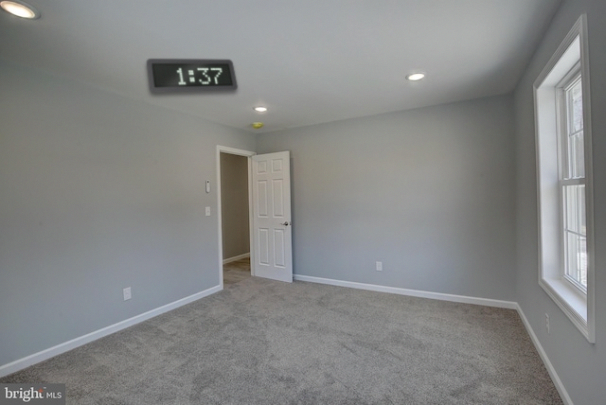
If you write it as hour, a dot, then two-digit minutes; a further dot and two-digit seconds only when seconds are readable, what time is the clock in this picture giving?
1.37
